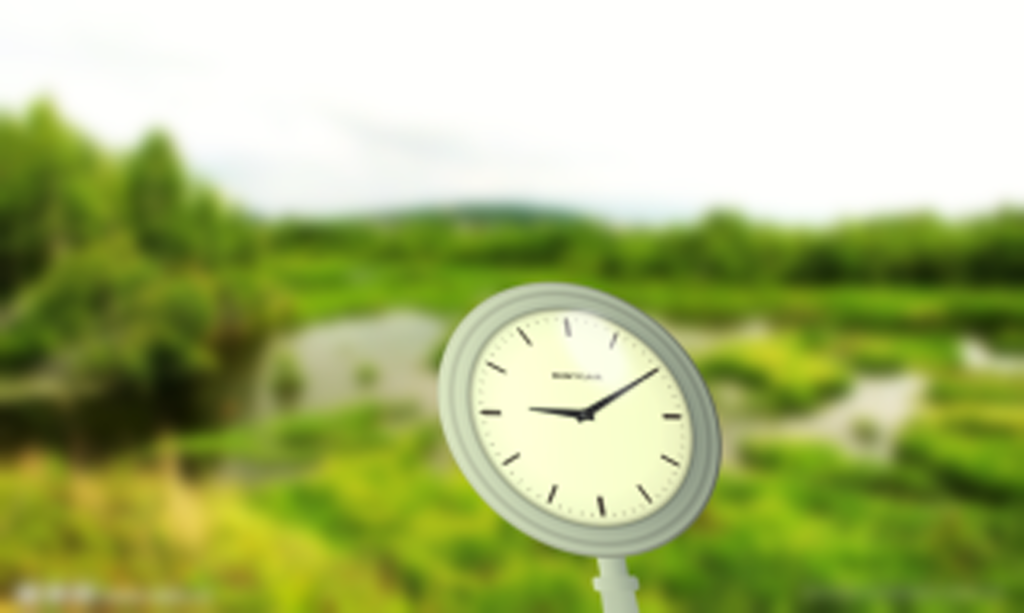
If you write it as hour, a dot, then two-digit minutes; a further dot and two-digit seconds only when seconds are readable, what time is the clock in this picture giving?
9.10
